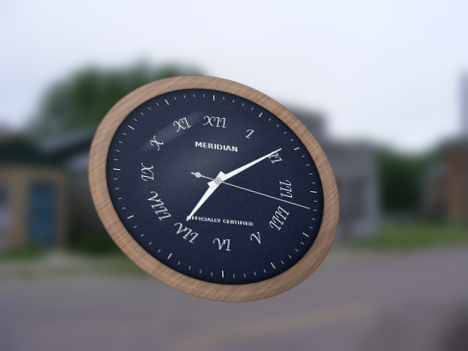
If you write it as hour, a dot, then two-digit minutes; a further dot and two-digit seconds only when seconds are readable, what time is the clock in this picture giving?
7.09.17
